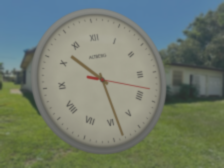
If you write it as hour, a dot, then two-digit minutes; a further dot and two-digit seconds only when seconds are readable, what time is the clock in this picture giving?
10.28.18
